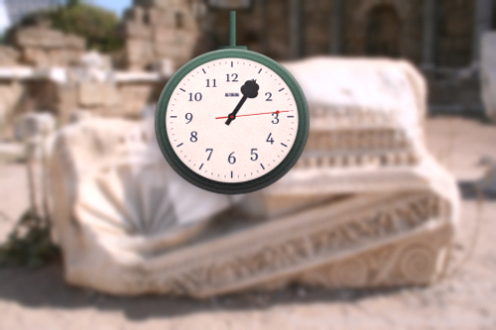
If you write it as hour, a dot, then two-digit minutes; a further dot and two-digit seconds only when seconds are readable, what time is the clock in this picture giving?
1.05.14
